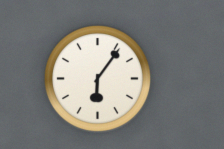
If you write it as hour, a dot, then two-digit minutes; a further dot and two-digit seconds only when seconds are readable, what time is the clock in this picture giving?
6.06
